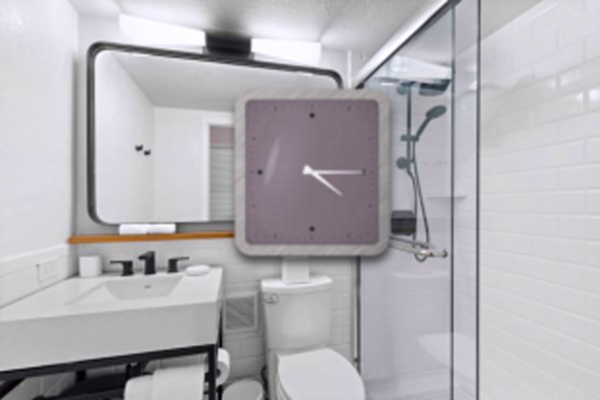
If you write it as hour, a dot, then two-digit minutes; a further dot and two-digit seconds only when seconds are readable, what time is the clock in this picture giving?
4.15
